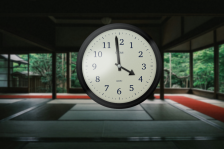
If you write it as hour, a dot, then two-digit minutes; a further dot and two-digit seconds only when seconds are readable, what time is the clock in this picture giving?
3.59
